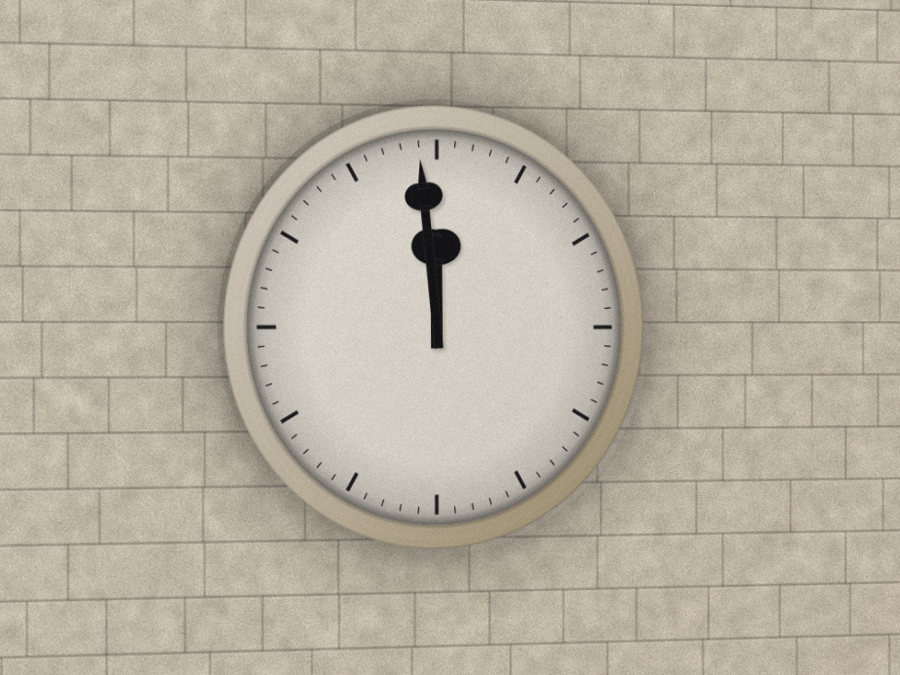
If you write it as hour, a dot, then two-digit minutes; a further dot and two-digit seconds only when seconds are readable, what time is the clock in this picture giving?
11.59
